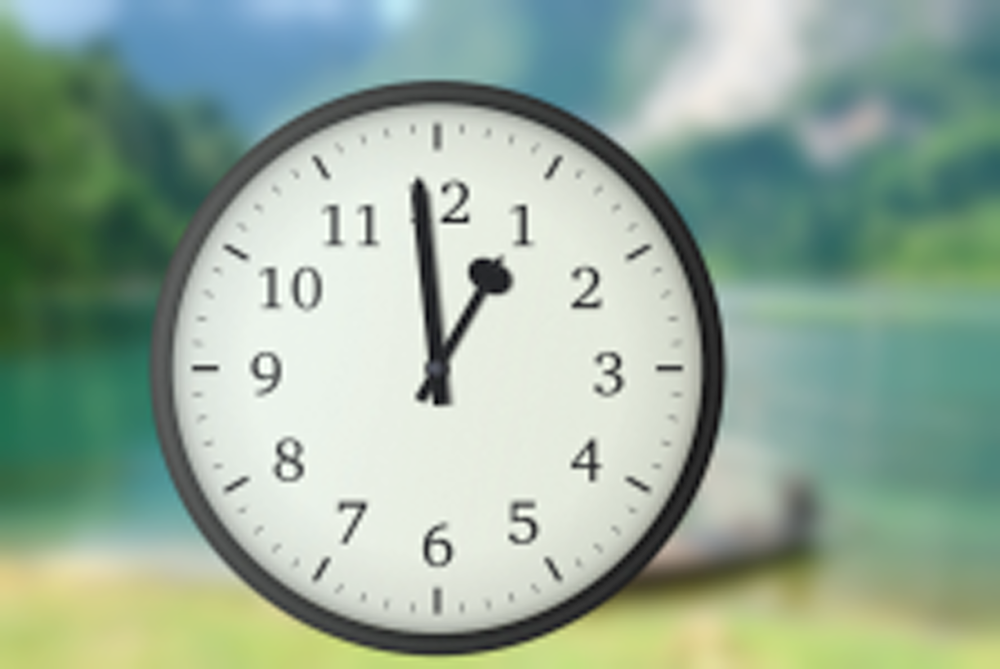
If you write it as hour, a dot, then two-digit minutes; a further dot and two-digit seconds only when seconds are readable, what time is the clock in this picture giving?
12.59
